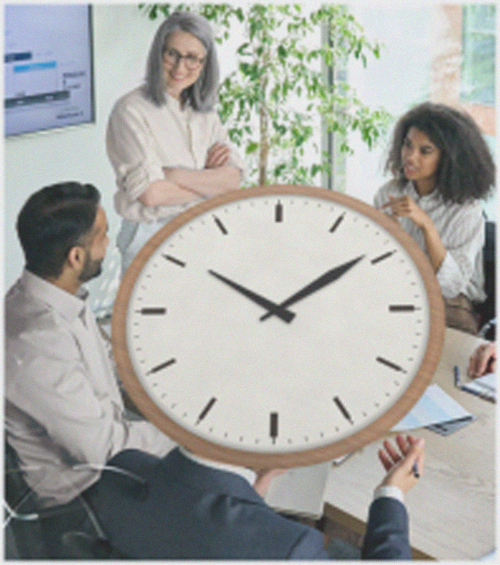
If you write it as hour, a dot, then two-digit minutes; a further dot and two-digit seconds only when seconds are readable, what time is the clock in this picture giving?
10.09
